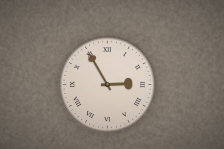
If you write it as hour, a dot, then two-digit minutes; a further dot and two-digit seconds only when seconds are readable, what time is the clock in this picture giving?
2.55
